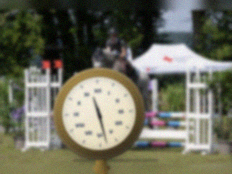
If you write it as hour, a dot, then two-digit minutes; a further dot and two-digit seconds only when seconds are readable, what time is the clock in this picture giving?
11.28
